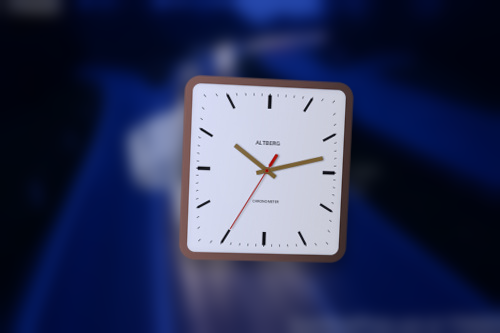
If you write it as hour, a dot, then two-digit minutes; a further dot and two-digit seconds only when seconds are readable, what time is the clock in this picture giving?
10.12.35
